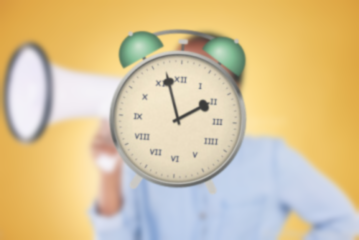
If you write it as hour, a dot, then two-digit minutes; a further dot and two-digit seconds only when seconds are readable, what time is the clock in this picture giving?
1.57
